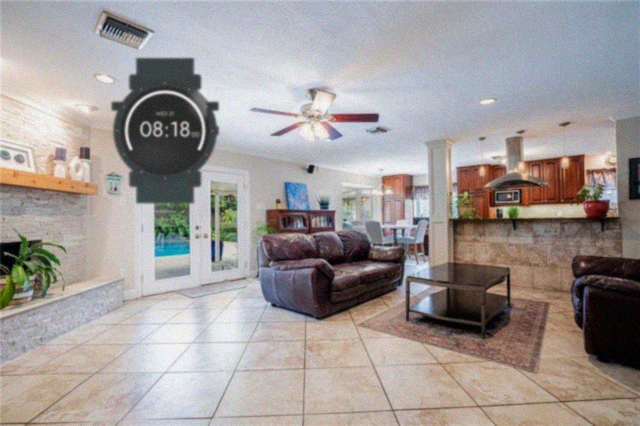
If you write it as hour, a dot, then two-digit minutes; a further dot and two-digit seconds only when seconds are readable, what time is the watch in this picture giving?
8.18
